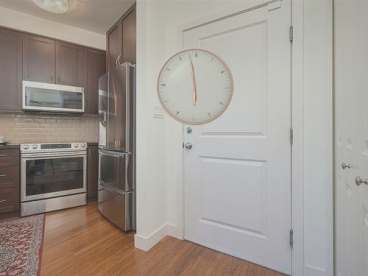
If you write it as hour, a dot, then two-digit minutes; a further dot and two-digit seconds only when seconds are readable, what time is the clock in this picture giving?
5.58
